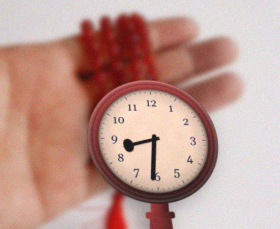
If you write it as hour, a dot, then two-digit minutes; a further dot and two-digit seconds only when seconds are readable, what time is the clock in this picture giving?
8.31
